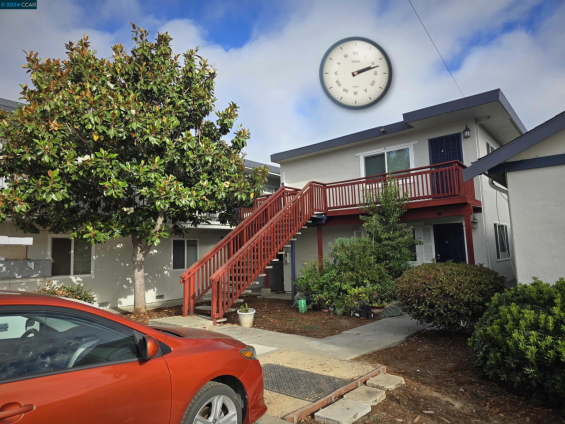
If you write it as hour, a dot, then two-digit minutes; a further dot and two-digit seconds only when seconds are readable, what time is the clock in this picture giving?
2.12
